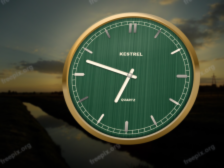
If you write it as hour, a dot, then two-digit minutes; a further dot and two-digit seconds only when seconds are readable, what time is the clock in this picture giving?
6.48
